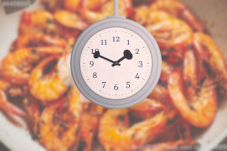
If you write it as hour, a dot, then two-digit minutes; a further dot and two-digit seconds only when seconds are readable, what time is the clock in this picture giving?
1.49
